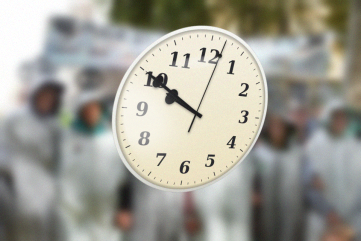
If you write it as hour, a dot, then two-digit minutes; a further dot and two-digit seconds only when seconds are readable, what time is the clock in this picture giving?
9.50.02
